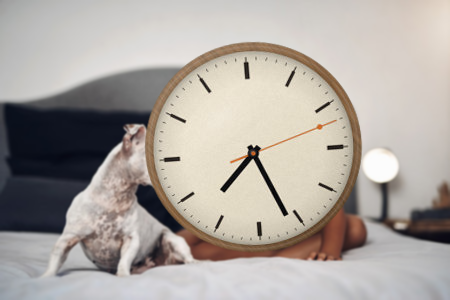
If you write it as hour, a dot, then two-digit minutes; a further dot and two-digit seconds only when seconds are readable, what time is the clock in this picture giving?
7.26.12
